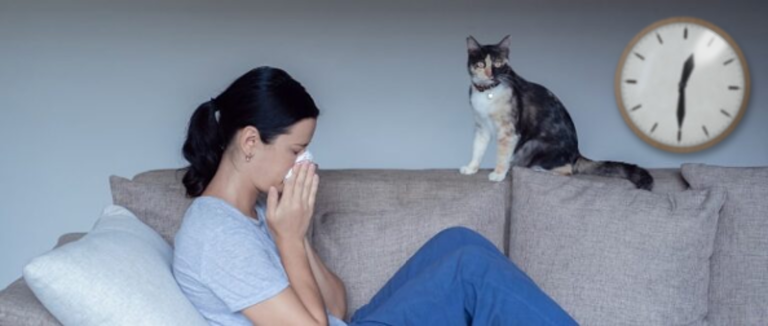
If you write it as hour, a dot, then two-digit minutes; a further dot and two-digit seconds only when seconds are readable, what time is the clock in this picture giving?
12.30
